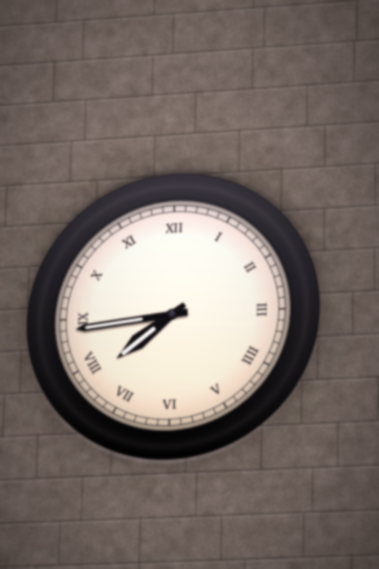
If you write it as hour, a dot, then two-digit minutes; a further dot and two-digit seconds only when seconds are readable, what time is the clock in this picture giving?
7.44
